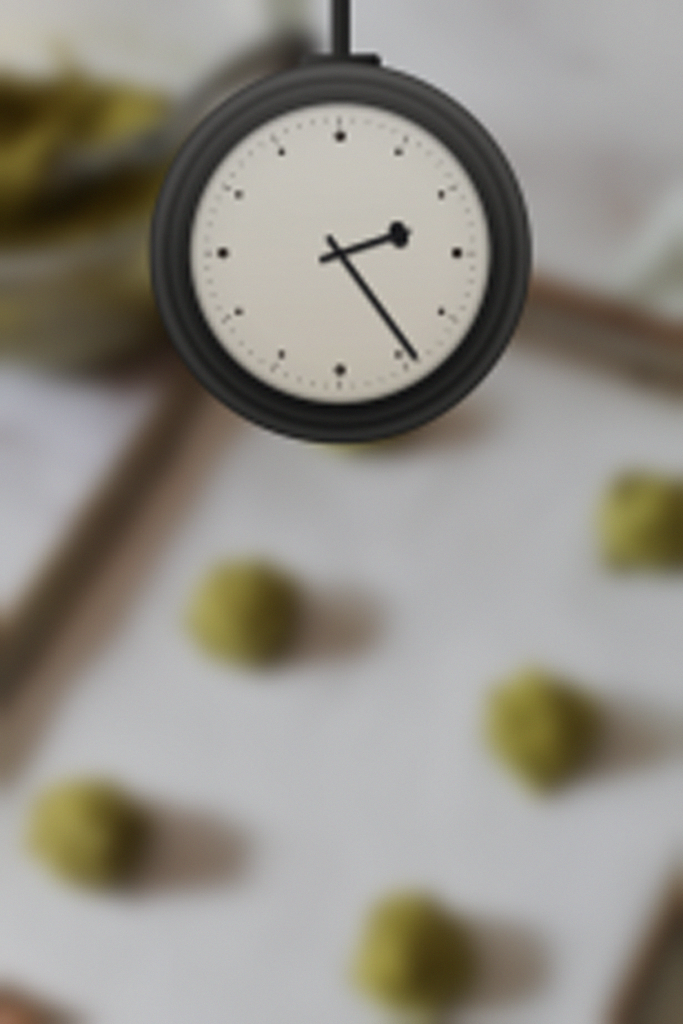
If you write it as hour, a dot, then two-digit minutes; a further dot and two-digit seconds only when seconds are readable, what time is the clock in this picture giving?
2.24
